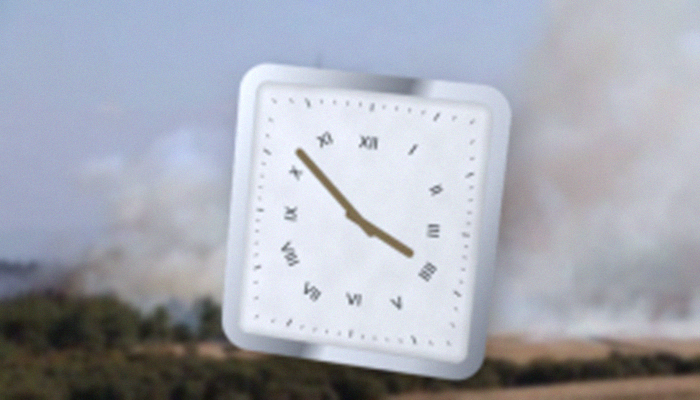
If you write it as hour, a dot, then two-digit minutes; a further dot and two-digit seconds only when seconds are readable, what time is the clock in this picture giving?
3.52
